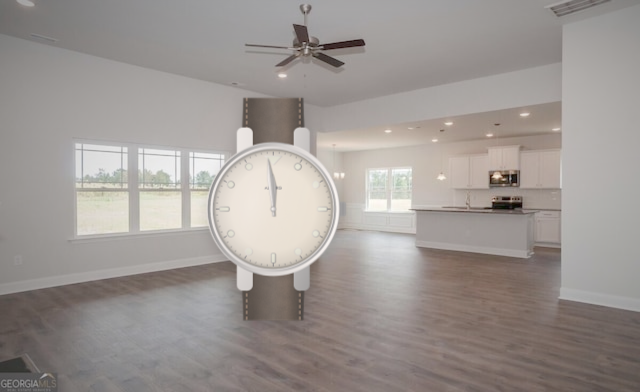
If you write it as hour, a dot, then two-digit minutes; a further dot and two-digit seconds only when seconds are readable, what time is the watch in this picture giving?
11.59
